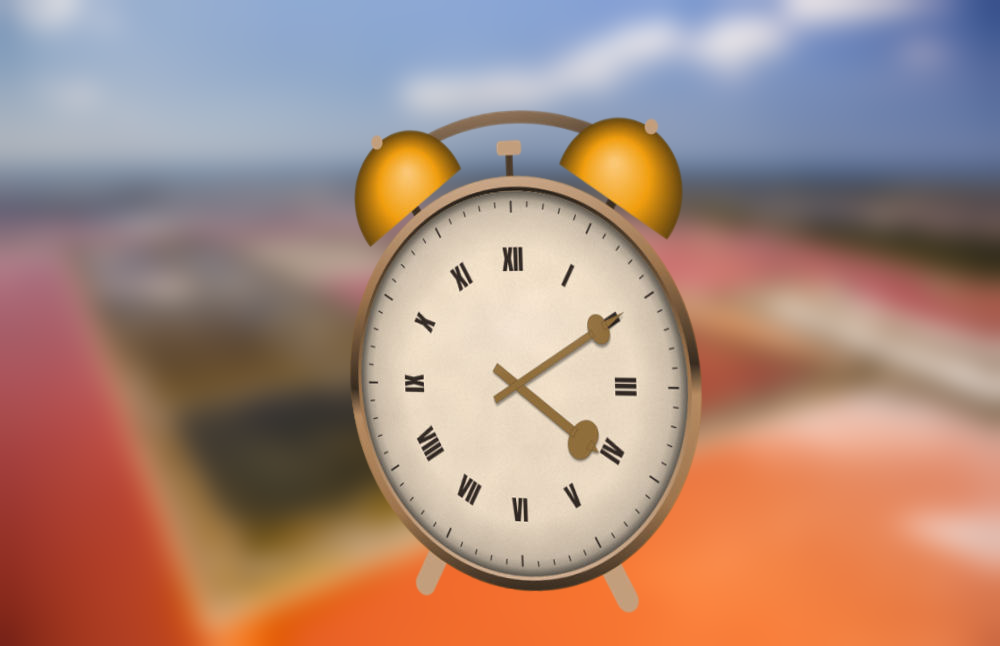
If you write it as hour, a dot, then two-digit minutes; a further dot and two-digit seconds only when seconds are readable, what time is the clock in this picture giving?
4.10
